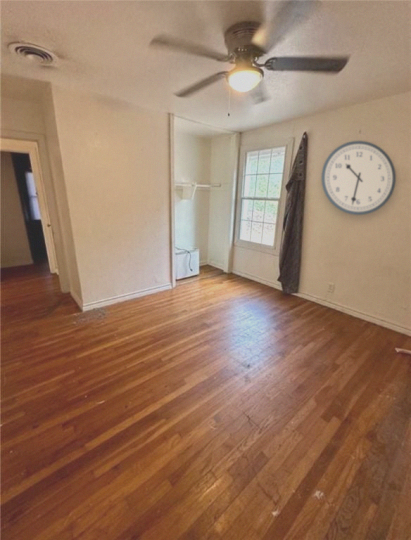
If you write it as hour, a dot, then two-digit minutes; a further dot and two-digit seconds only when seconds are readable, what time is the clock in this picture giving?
10.32
